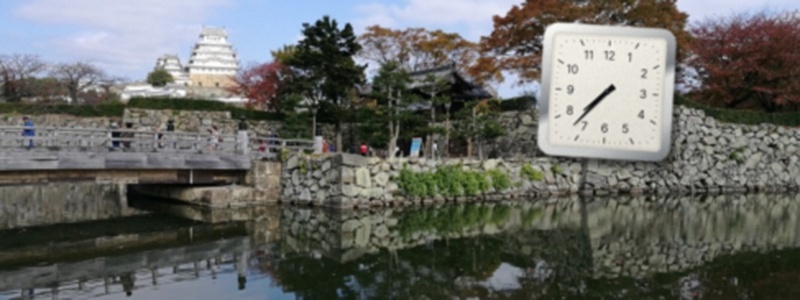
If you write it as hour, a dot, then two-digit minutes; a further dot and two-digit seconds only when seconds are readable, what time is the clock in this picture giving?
7.37
